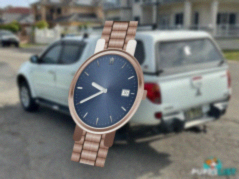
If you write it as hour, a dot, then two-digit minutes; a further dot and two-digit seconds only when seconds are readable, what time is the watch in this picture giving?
9.40
